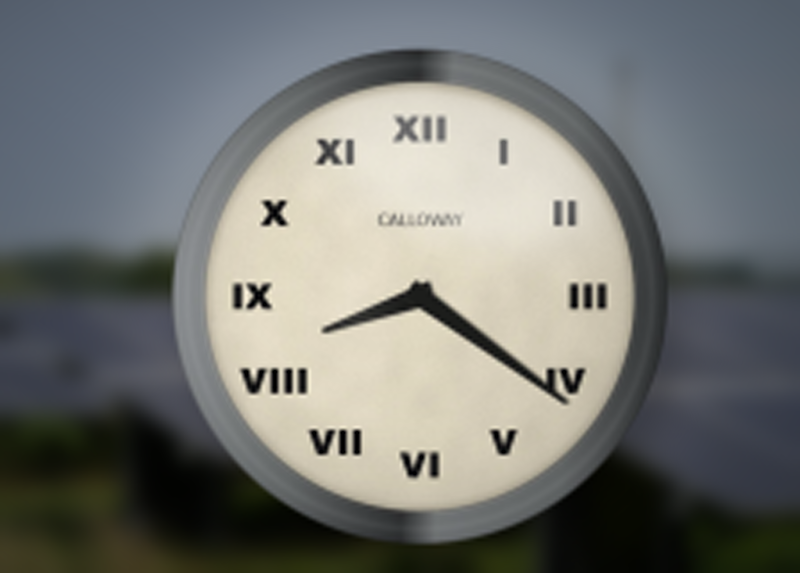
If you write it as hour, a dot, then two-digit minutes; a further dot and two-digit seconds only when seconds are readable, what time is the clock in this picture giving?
8.21
